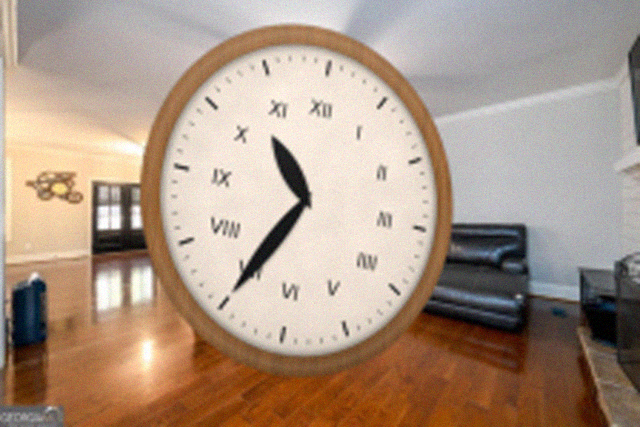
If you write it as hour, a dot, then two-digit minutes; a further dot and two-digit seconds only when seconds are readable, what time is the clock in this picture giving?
10.35
